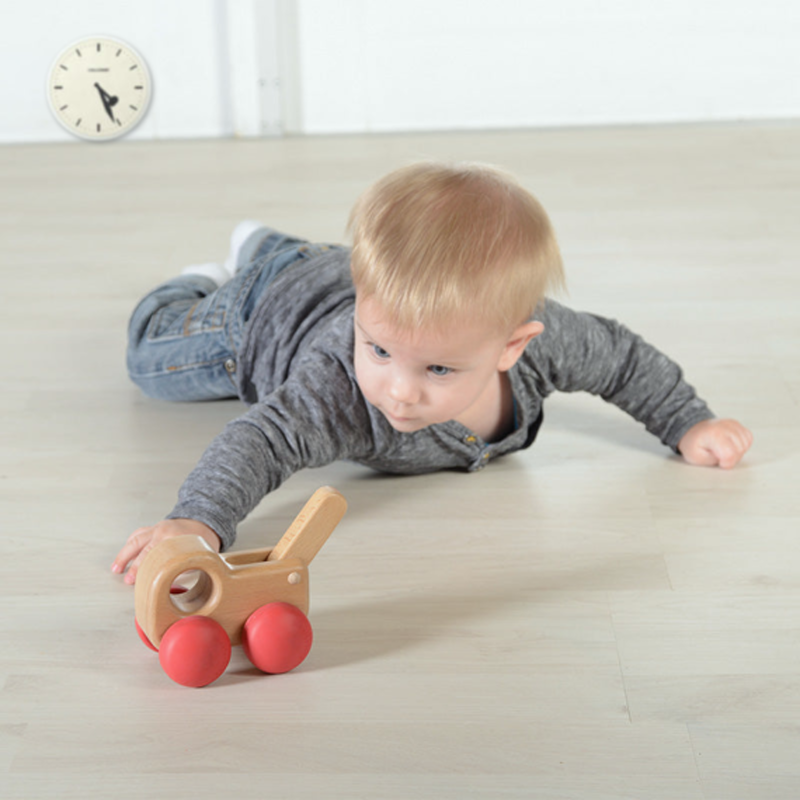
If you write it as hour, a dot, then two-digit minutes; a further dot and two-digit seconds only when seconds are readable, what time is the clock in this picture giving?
4.26
